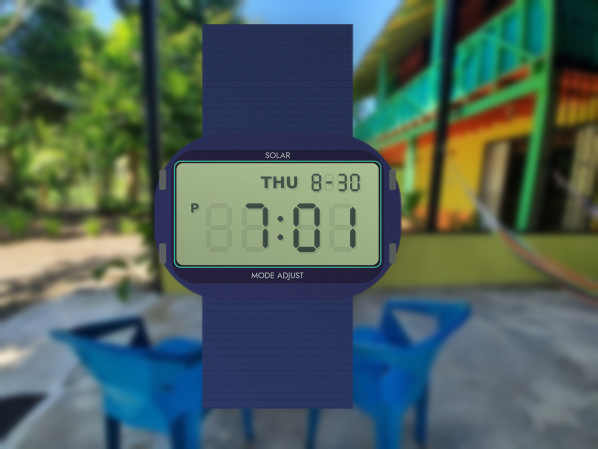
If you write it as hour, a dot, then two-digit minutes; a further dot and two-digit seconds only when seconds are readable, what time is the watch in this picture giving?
7.01
